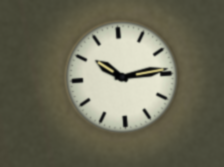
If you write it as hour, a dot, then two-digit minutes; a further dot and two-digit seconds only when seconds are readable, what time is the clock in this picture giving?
10.14
